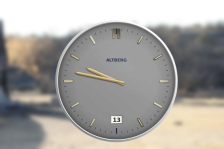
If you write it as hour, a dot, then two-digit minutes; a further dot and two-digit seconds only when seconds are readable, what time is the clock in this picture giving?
9.47
